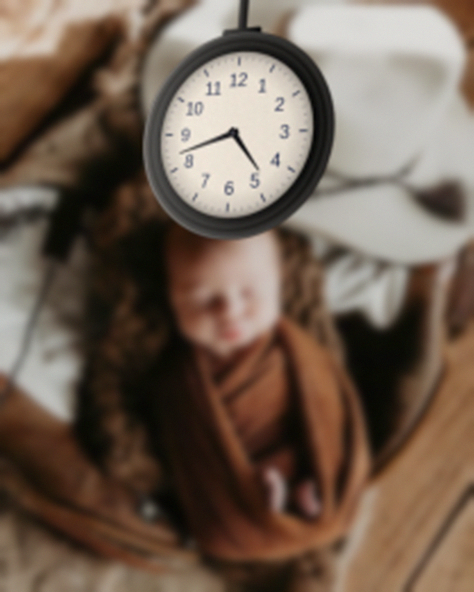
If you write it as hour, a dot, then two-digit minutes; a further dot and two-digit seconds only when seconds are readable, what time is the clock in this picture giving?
4.42
